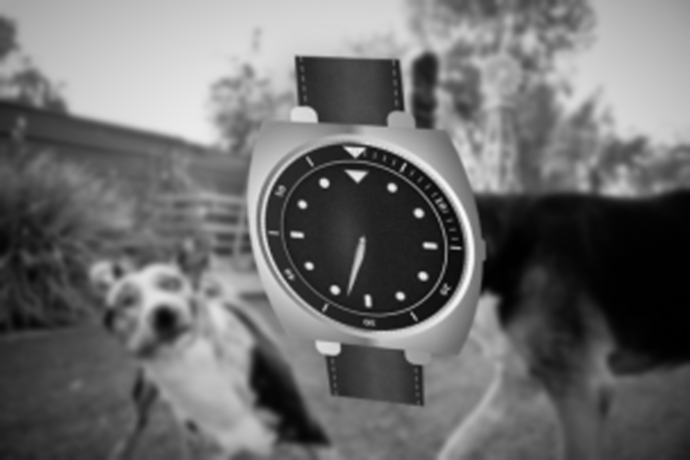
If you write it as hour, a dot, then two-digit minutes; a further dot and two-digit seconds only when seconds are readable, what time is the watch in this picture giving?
6.33
